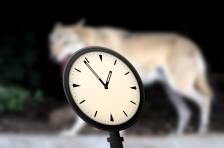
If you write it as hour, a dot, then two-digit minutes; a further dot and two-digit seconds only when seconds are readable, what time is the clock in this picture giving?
12.54
